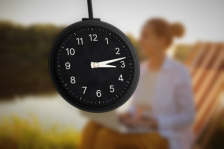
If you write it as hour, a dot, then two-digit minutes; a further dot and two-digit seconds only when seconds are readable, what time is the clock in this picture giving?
3.13
